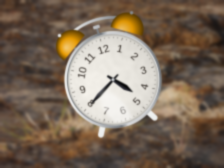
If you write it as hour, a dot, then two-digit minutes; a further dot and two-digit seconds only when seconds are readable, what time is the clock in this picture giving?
4.40
